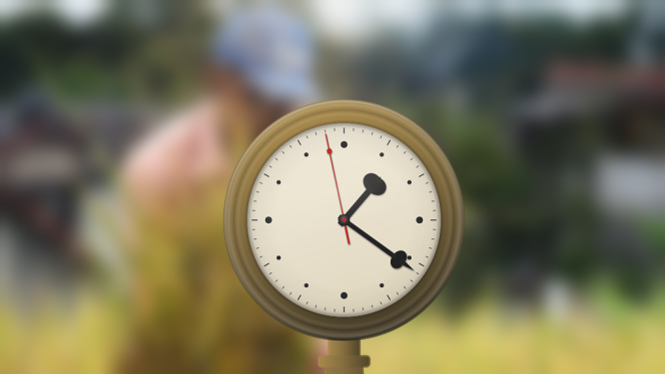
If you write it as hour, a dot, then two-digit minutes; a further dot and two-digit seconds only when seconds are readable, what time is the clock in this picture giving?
1.20.58
